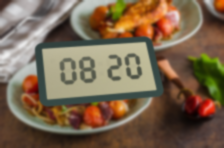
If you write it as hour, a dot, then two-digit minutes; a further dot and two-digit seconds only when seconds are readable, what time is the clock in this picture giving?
8.20
